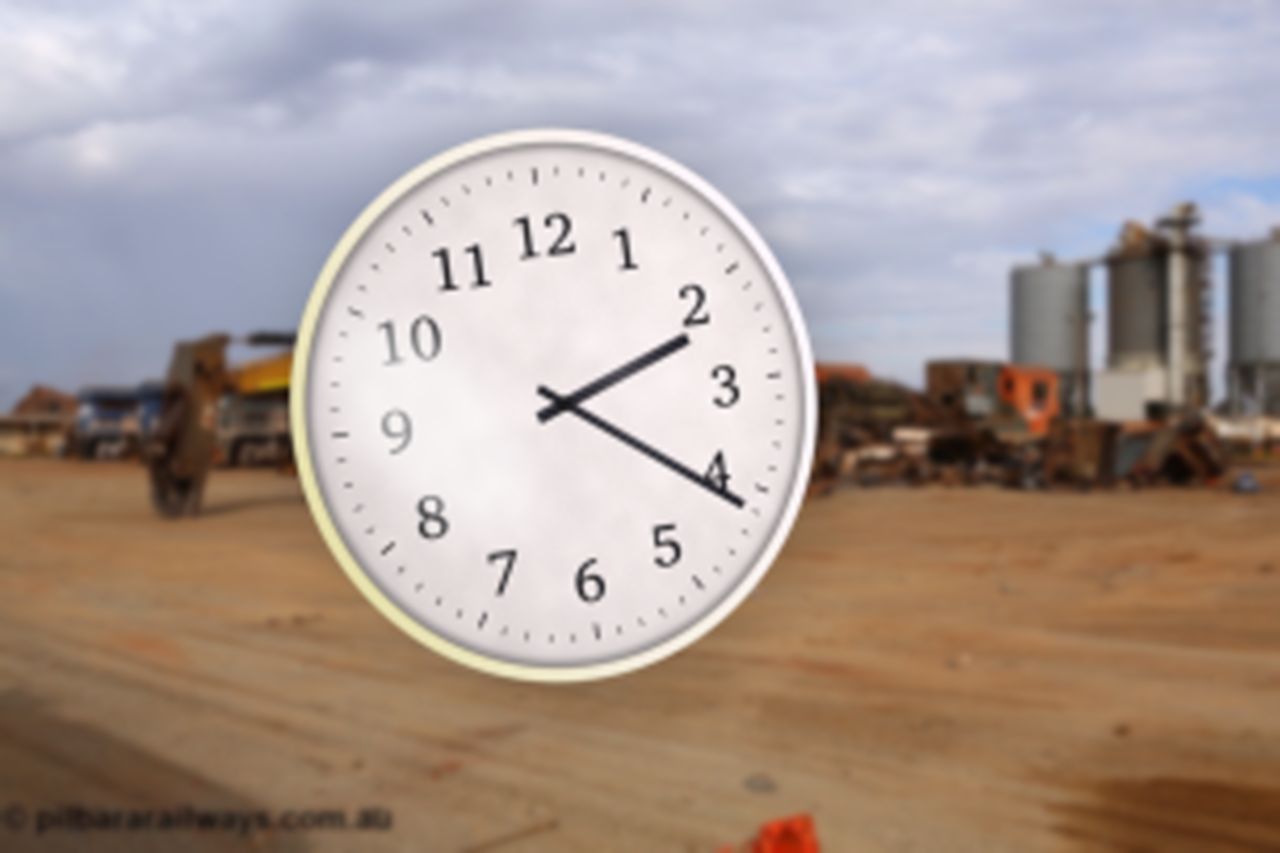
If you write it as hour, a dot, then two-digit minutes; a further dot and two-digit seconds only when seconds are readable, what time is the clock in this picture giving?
2.21
